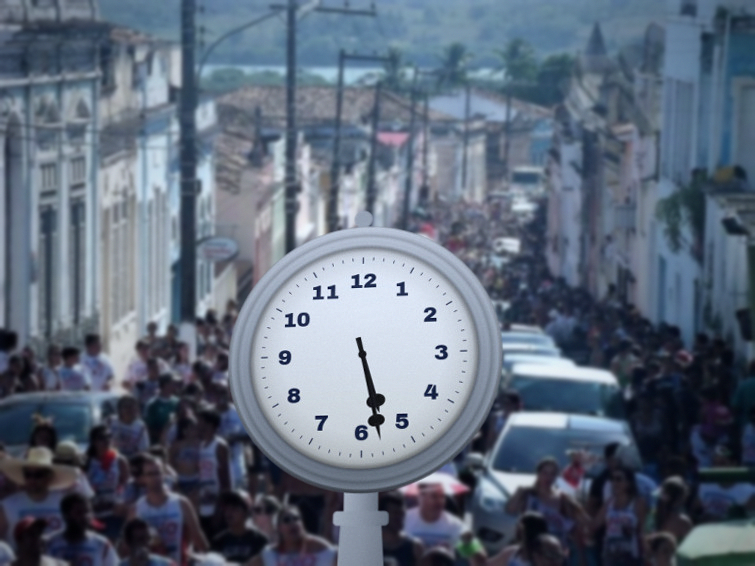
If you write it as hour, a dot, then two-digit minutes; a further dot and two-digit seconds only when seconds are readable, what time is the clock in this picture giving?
5.28
